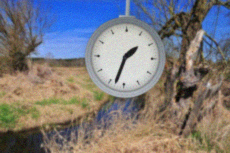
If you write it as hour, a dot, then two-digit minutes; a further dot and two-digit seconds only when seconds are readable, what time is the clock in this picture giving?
1.33
